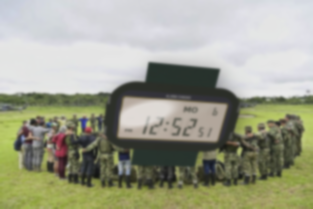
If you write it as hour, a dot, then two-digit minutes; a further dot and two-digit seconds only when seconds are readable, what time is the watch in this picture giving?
12.52
